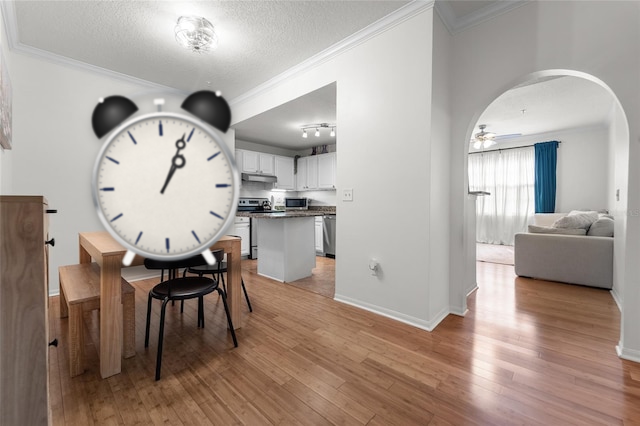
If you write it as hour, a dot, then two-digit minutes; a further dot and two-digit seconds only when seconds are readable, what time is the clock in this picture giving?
1.04
